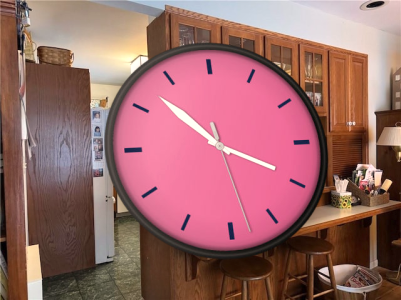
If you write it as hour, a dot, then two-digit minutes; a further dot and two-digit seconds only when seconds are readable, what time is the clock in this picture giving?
3.52.28
